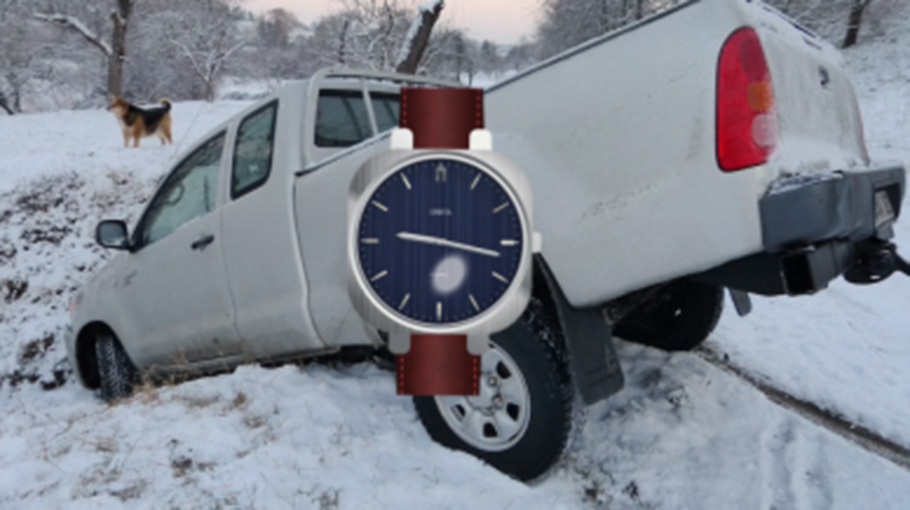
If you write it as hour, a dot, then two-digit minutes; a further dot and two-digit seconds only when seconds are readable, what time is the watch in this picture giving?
9.17
